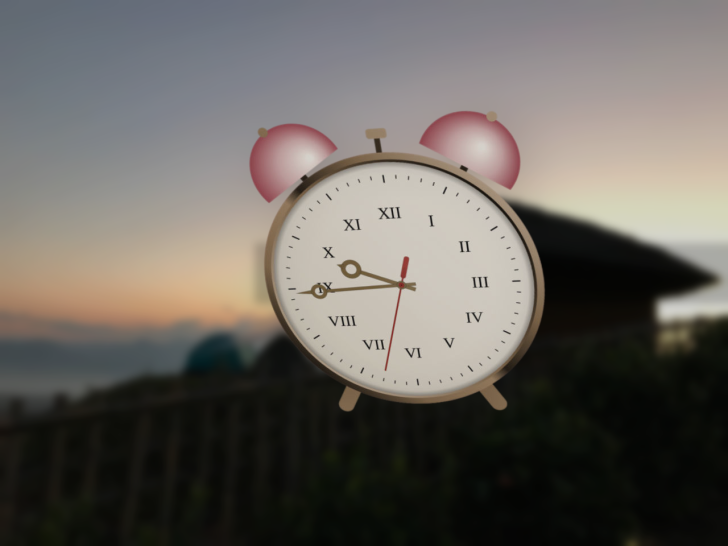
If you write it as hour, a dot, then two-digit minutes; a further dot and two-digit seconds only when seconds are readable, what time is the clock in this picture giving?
9.44.33
